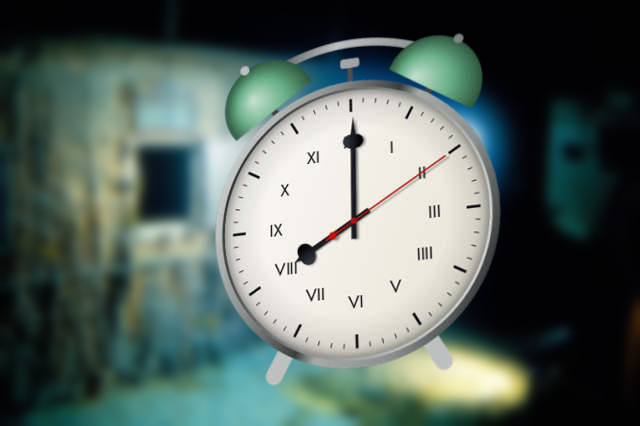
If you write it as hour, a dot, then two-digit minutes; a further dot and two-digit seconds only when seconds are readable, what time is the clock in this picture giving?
8.00.10
